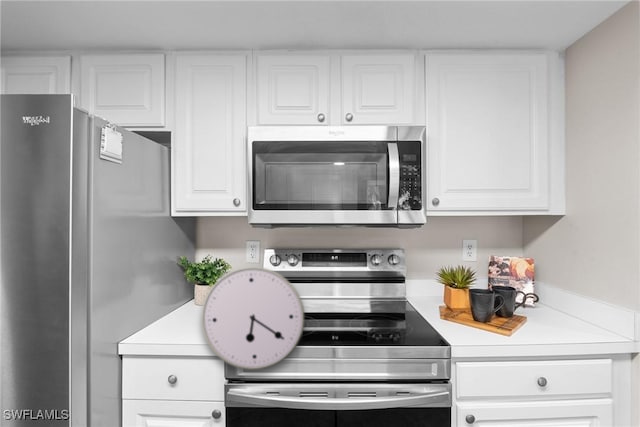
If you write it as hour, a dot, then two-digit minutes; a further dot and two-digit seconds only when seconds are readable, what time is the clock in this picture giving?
6.21
